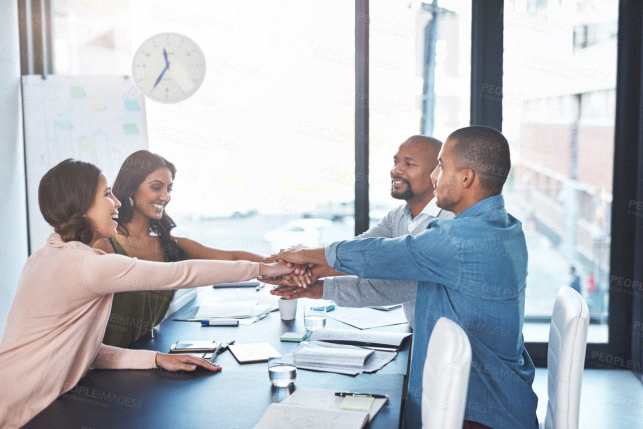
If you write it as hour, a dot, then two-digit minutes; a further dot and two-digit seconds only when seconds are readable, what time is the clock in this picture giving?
11.35
